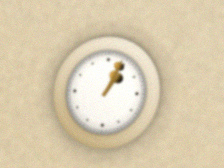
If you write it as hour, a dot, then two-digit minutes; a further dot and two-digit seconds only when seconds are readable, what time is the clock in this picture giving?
1.04
